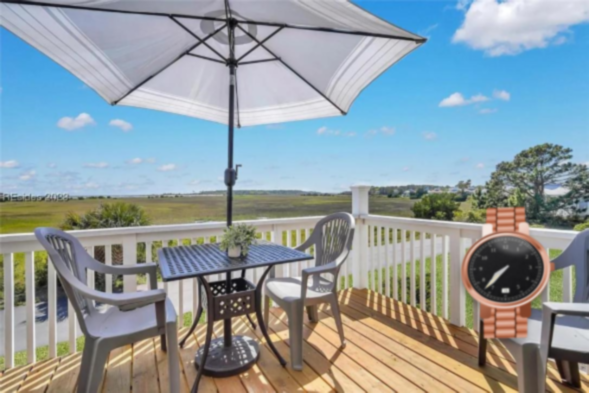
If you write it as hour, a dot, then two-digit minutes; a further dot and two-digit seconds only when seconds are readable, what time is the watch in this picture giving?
7.37
